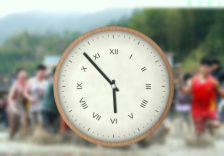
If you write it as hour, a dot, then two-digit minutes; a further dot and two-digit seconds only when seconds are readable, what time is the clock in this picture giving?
5.53
